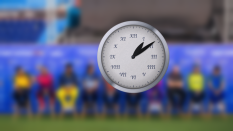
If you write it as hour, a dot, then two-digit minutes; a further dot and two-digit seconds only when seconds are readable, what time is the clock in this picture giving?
1.09
